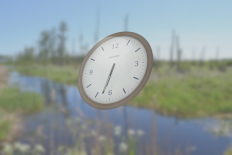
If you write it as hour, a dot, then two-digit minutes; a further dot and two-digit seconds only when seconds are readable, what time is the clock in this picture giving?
6.33
